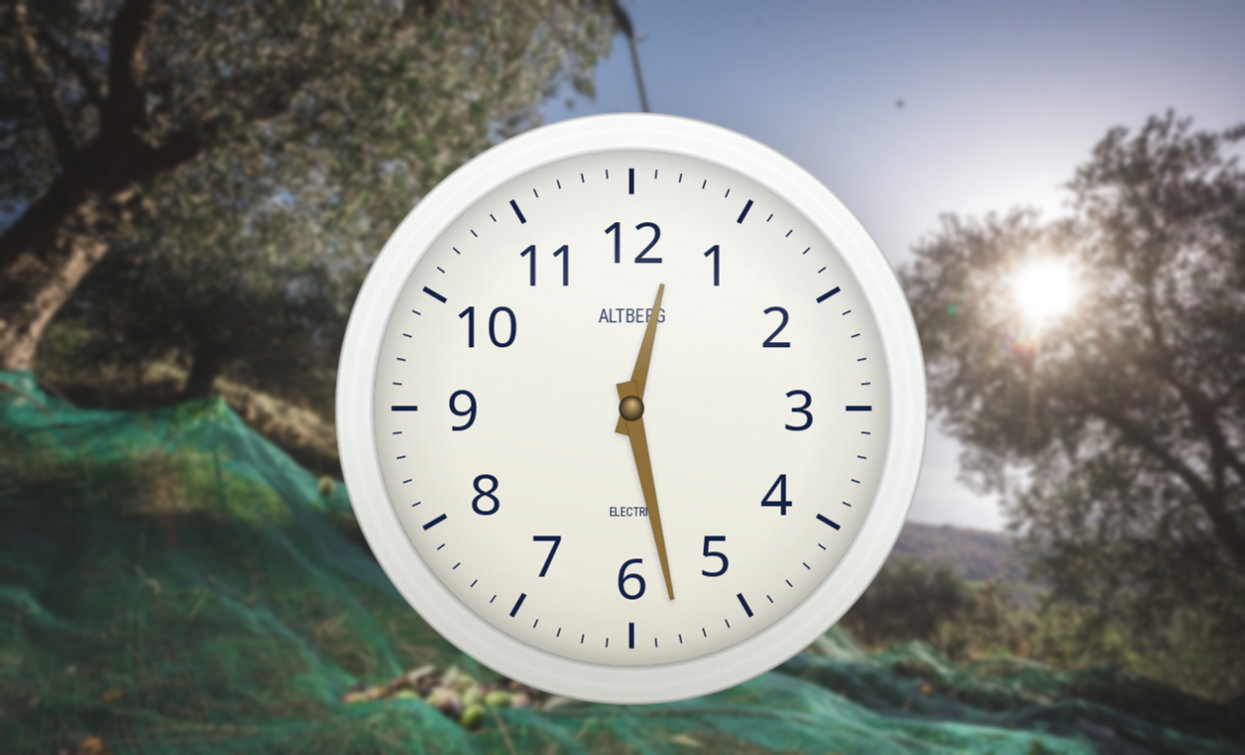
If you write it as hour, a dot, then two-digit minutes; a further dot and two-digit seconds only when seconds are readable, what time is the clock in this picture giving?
12.28
